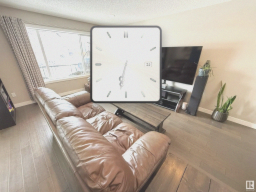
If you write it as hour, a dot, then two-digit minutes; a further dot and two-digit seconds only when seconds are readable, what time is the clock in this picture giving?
6.32
